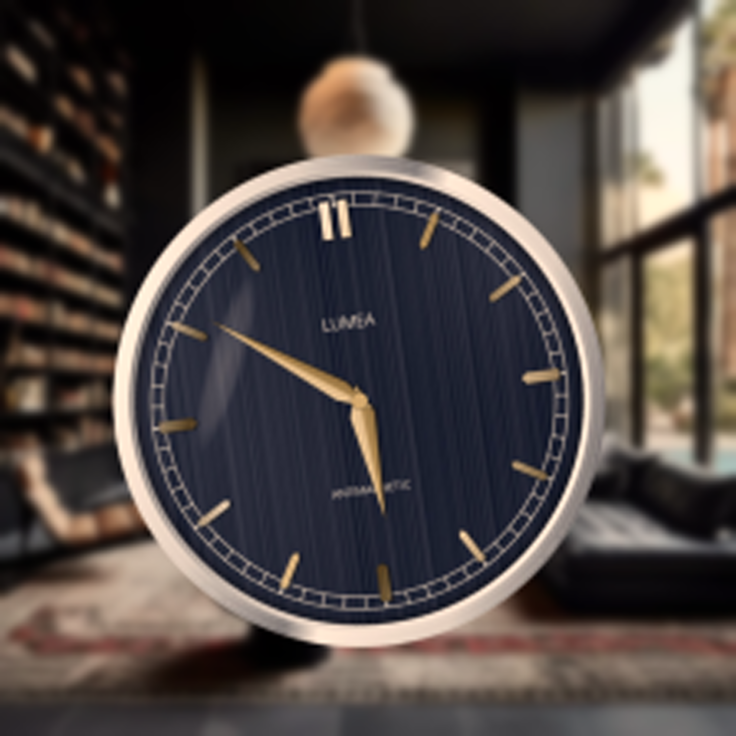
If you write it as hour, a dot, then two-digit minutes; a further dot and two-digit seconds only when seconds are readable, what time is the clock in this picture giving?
5.51
